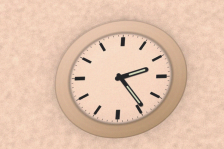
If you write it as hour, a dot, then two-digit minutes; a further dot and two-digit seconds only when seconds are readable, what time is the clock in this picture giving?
2.24
